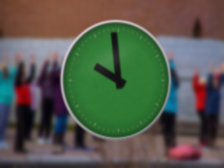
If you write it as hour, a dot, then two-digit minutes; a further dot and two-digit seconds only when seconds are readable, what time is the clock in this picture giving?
9.59
